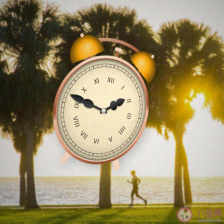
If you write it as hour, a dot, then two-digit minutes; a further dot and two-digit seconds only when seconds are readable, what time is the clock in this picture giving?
1.47
